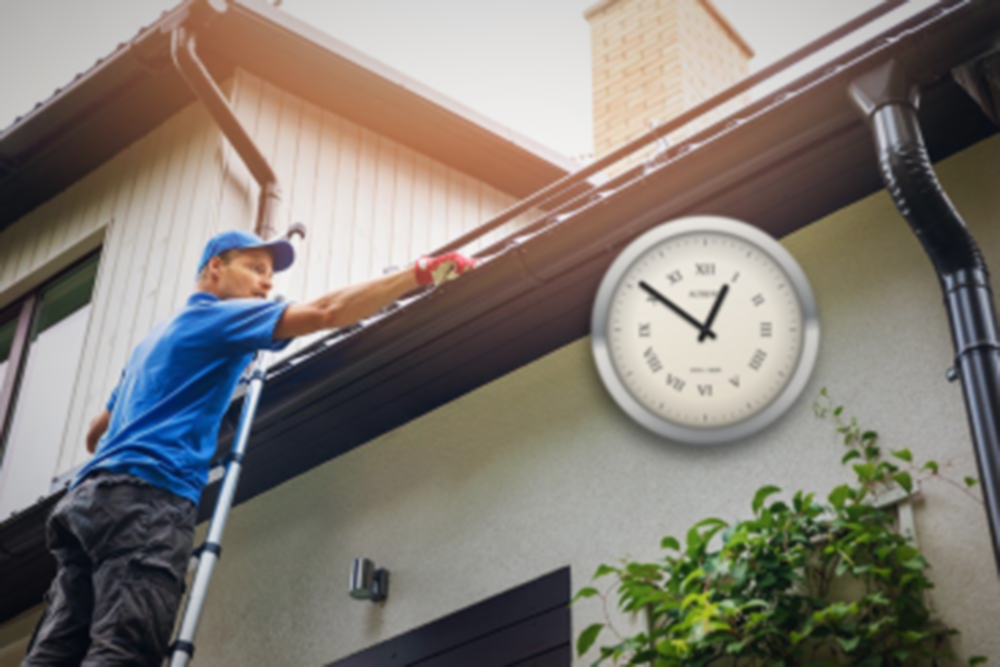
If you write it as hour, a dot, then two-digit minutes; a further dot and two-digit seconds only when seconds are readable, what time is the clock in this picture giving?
12.51
